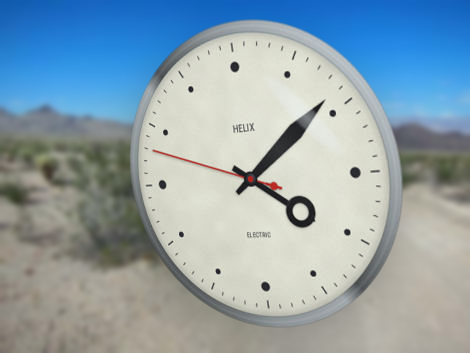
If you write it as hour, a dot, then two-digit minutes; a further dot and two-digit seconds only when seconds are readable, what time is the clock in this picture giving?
4.08.48
